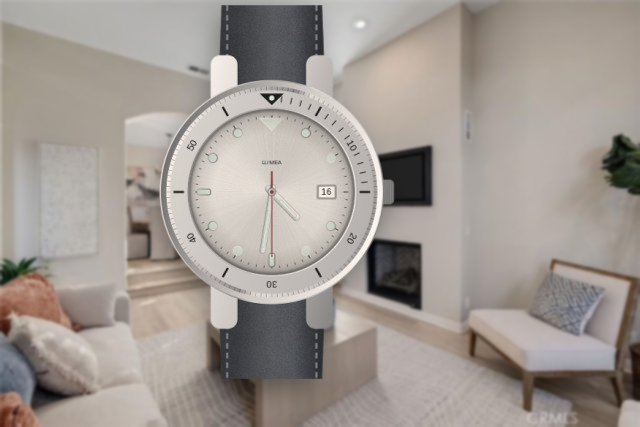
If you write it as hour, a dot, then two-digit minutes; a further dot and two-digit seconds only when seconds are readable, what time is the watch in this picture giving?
4.31.30
